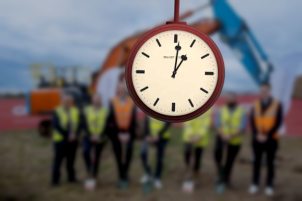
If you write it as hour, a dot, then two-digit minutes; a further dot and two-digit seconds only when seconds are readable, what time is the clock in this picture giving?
1.01
